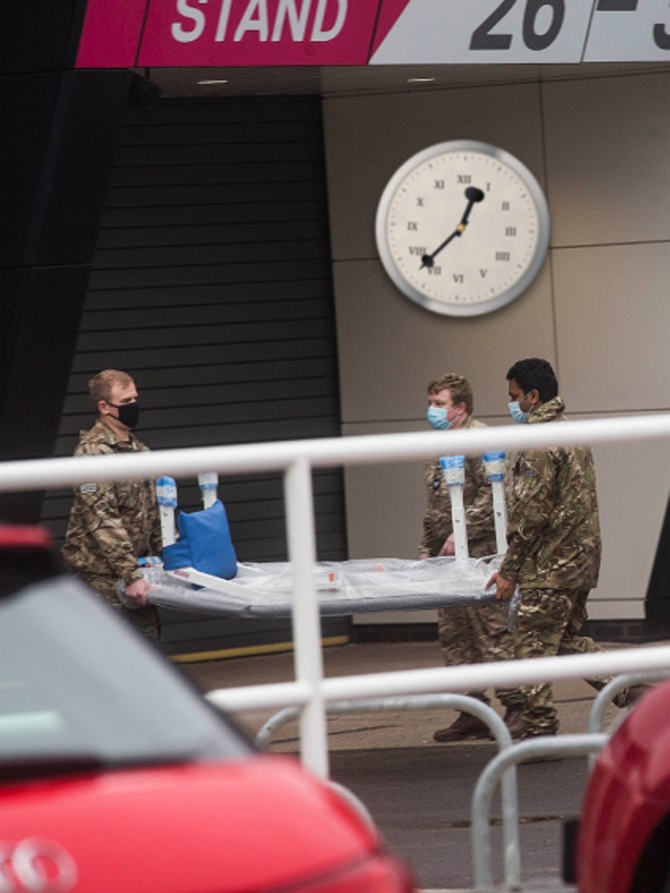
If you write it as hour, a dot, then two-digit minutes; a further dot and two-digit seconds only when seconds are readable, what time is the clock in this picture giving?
12.37
